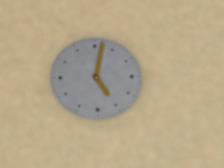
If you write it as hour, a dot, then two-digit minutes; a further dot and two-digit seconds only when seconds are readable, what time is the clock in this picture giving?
5.02
